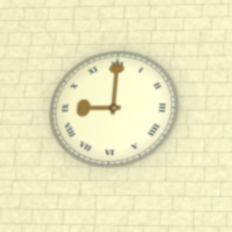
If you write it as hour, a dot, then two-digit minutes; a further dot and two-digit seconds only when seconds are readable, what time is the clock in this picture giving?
9.00
